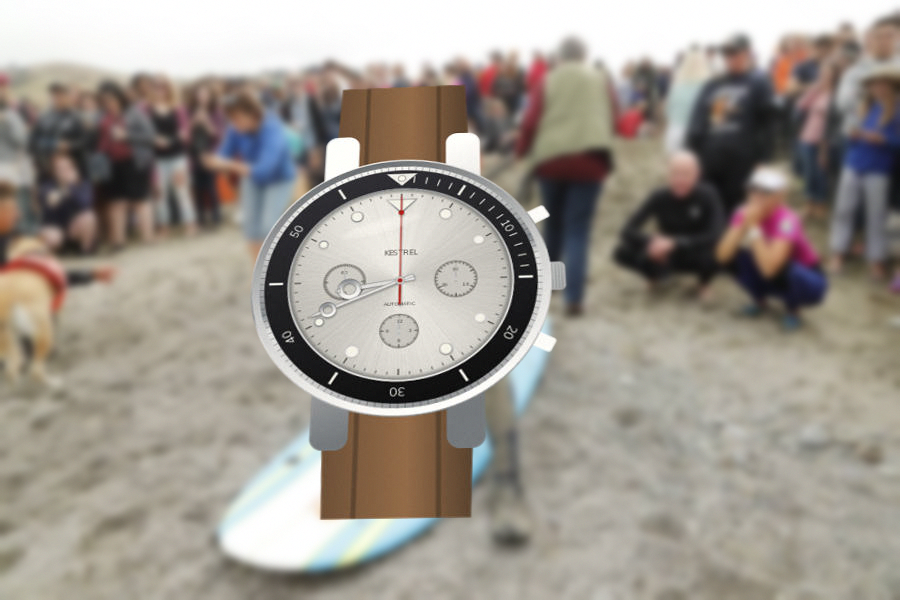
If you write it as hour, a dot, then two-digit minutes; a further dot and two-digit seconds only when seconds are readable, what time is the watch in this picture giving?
8.41
